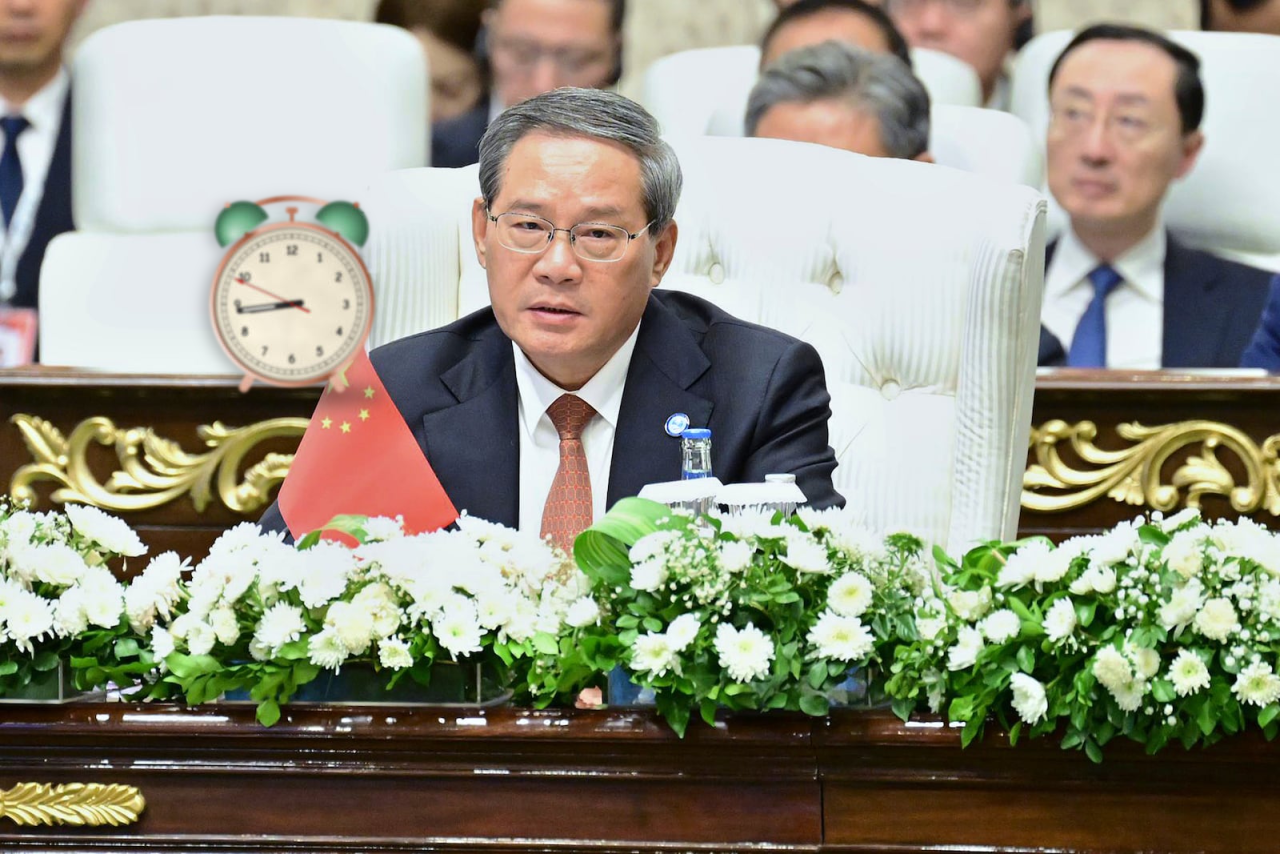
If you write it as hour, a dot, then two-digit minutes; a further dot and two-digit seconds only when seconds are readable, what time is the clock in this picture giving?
8.43.49
